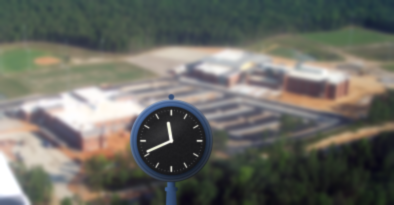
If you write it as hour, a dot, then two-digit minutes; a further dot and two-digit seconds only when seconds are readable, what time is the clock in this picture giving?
11.41
